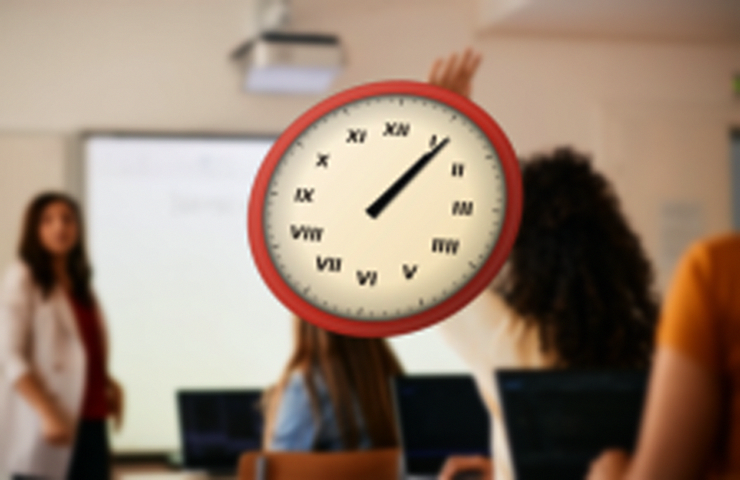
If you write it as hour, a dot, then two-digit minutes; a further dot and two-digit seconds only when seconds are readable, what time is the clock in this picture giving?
1.06
